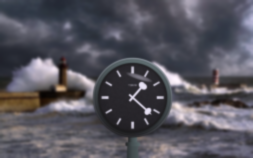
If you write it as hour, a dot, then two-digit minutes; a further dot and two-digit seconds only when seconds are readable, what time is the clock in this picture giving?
1.22
